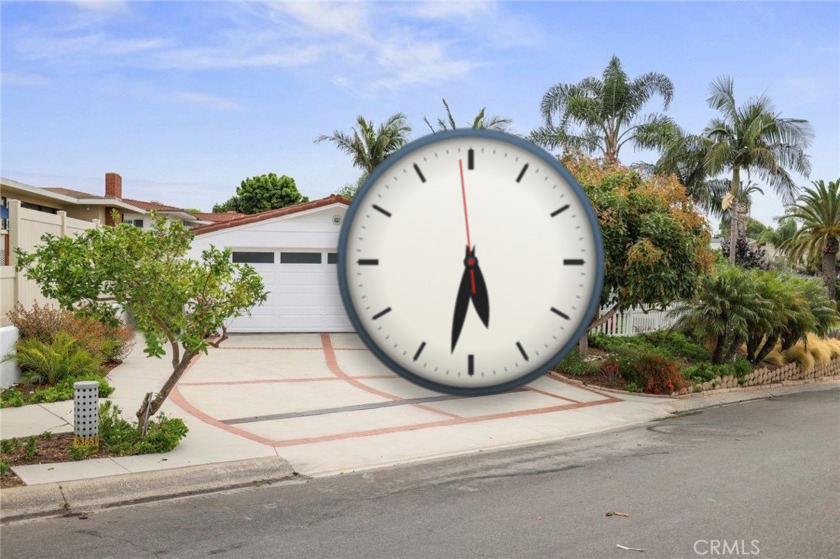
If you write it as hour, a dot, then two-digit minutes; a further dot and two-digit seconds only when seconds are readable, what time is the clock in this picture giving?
5.31.59
